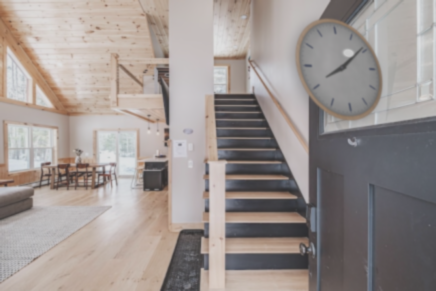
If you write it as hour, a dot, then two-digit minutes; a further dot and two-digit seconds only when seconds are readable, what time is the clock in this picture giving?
8.09
